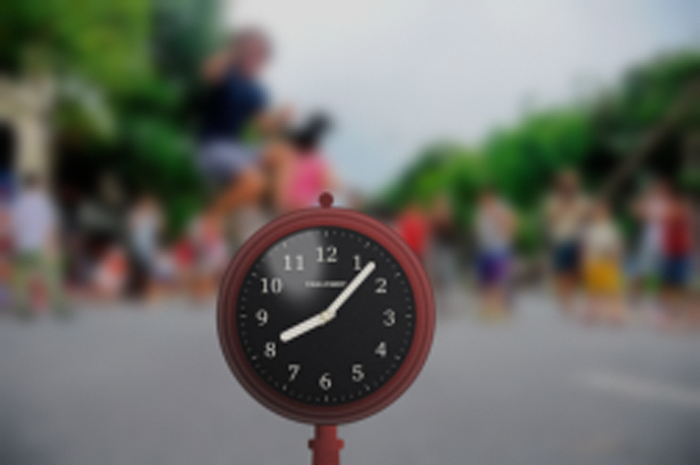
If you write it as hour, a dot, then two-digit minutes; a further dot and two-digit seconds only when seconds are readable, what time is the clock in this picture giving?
8.07
